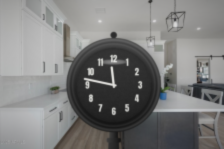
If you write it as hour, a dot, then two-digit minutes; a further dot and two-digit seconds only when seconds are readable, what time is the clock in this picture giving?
11.47
